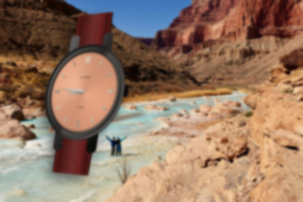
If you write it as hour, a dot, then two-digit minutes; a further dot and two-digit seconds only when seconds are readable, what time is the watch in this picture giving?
8.46
